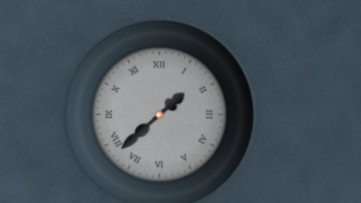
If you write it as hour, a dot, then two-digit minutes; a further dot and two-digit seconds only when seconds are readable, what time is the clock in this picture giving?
1.38
